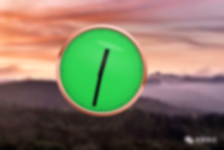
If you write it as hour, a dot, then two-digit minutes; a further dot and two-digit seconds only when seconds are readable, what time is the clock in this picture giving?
12.32
